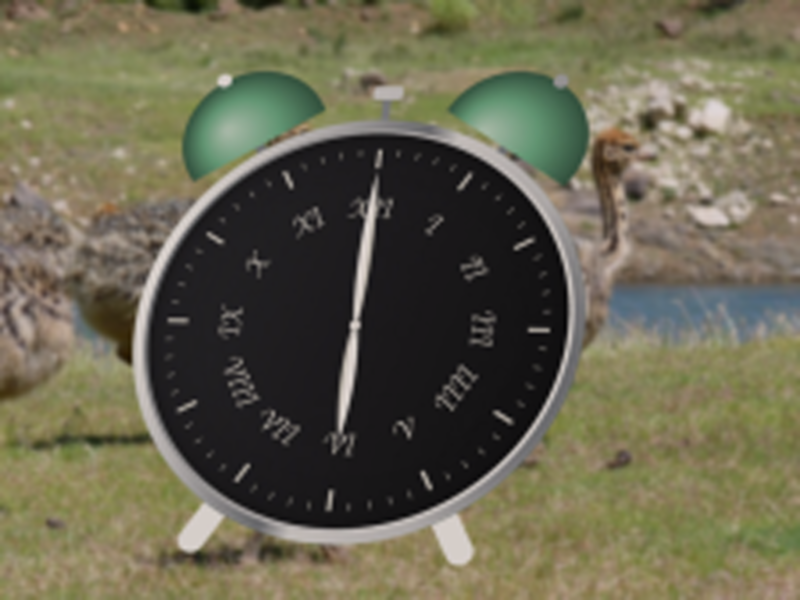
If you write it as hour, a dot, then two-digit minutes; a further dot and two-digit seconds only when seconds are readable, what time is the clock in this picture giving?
6.00
